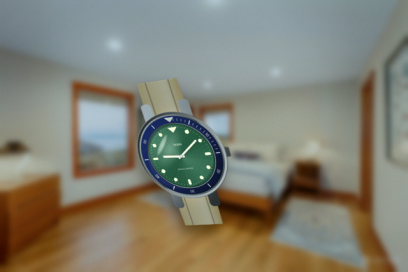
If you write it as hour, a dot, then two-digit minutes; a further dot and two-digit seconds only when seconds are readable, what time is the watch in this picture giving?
9.09
